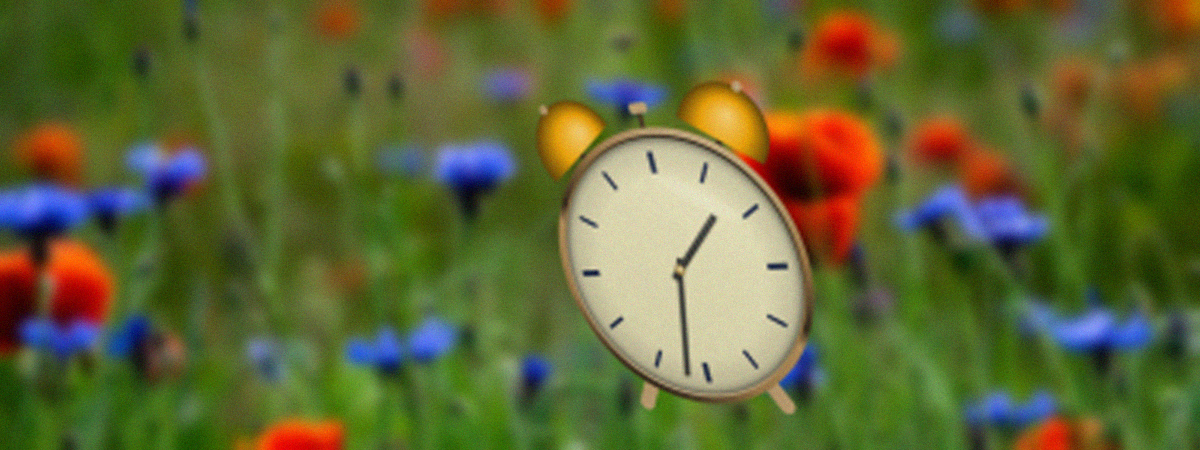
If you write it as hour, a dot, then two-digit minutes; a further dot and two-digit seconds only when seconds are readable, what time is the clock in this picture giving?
1.32
